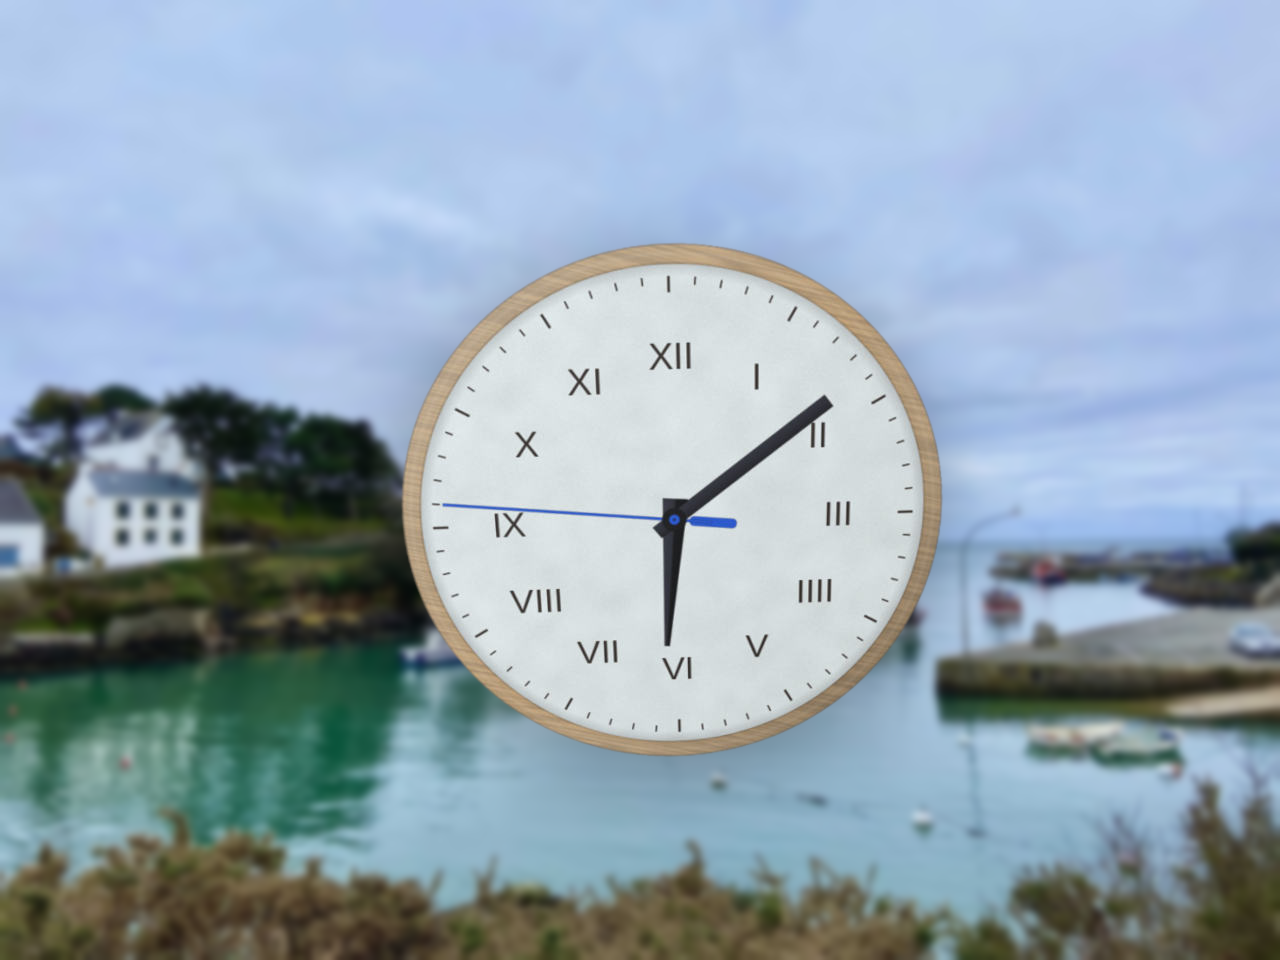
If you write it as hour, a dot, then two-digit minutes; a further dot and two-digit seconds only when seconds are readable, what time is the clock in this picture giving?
6.08.46
